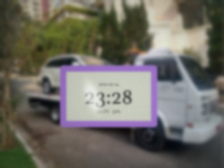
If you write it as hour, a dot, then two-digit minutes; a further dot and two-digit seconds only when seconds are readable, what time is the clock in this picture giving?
23.28
